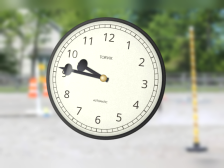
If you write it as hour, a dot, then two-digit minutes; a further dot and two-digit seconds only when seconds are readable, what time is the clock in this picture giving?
9.46
